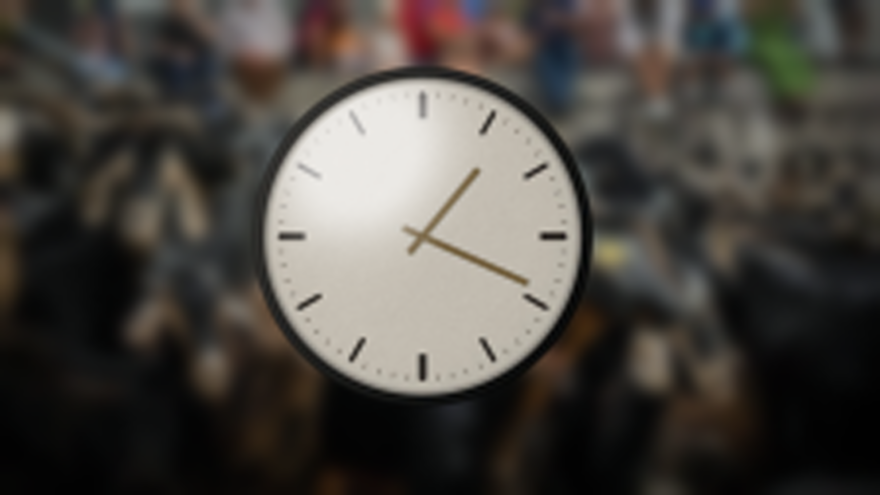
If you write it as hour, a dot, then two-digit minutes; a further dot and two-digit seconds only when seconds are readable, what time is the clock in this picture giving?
1.19
